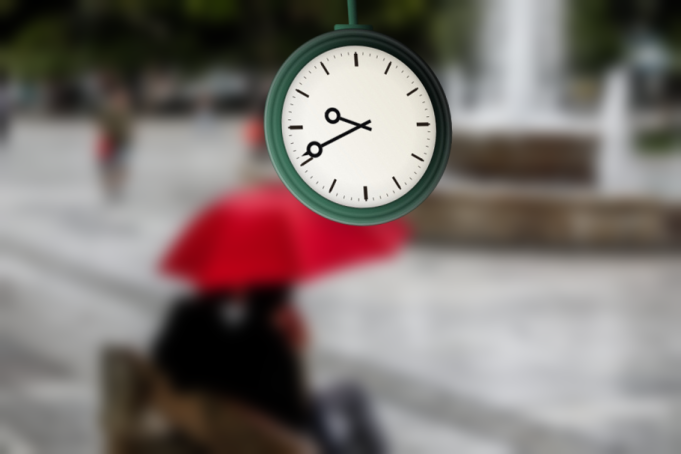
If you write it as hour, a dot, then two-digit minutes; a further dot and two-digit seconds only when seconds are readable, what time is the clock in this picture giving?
9.41
